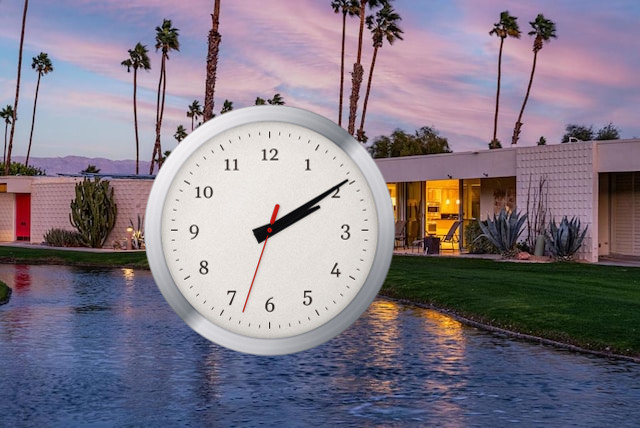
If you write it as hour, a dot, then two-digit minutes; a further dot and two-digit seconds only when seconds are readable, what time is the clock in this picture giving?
2.09.33
